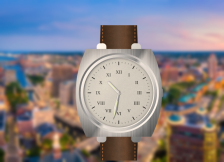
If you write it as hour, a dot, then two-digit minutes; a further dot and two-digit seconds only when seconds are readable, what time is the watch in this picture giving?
10.32
